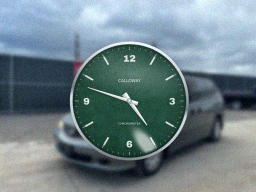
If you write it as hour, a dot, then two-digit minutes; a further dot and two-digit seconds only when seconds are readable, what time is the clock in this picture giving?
4.48
